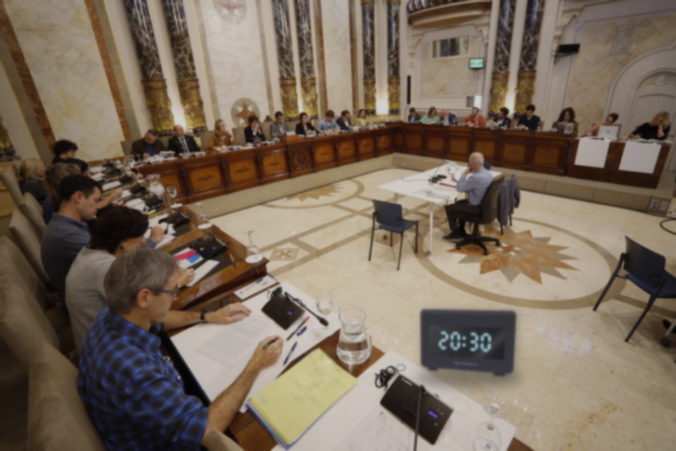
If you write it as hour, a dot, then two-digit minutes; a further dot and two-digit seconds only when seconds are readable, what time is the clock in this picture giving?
20.30
